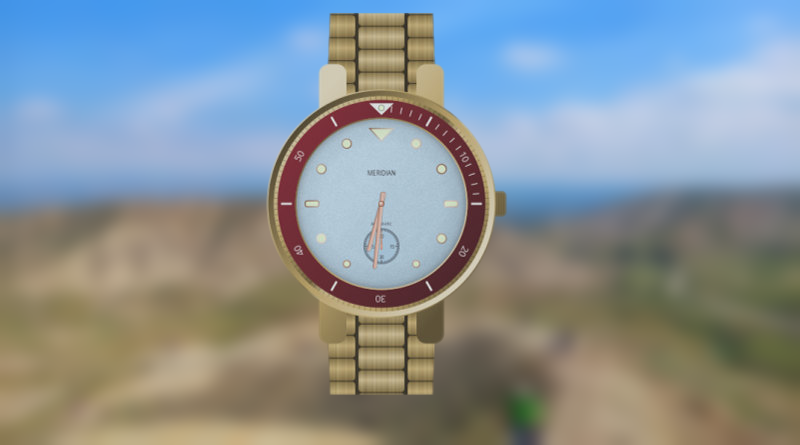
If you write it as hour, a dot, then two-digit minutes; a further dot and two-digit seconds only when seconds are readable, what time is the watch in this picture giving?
6.31
